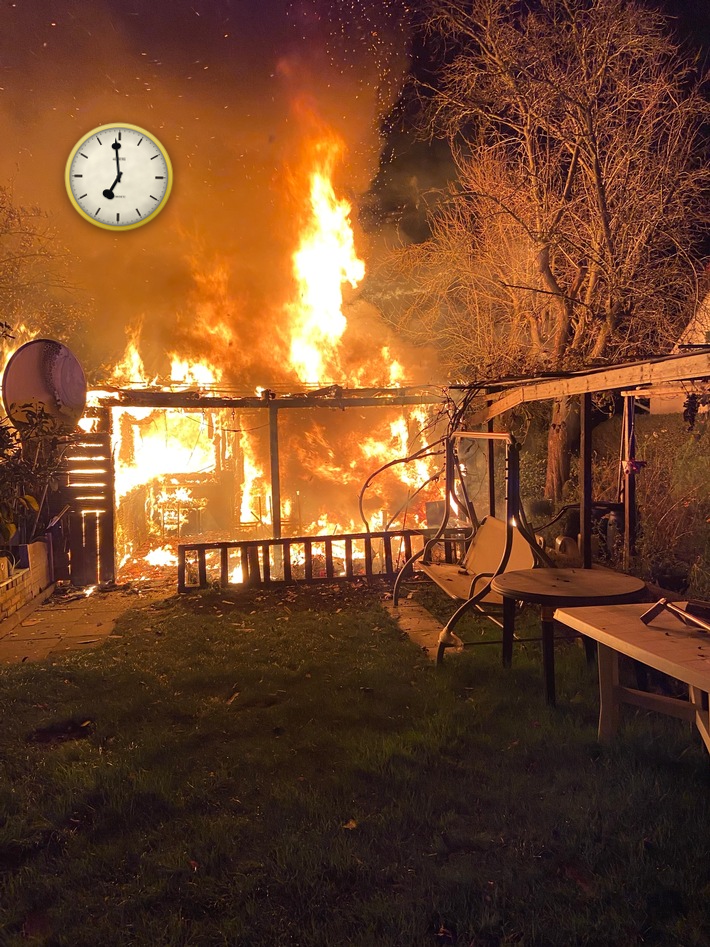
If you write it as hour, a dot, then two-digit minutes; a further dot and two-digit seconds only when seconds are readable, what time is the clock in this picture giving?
6.59
